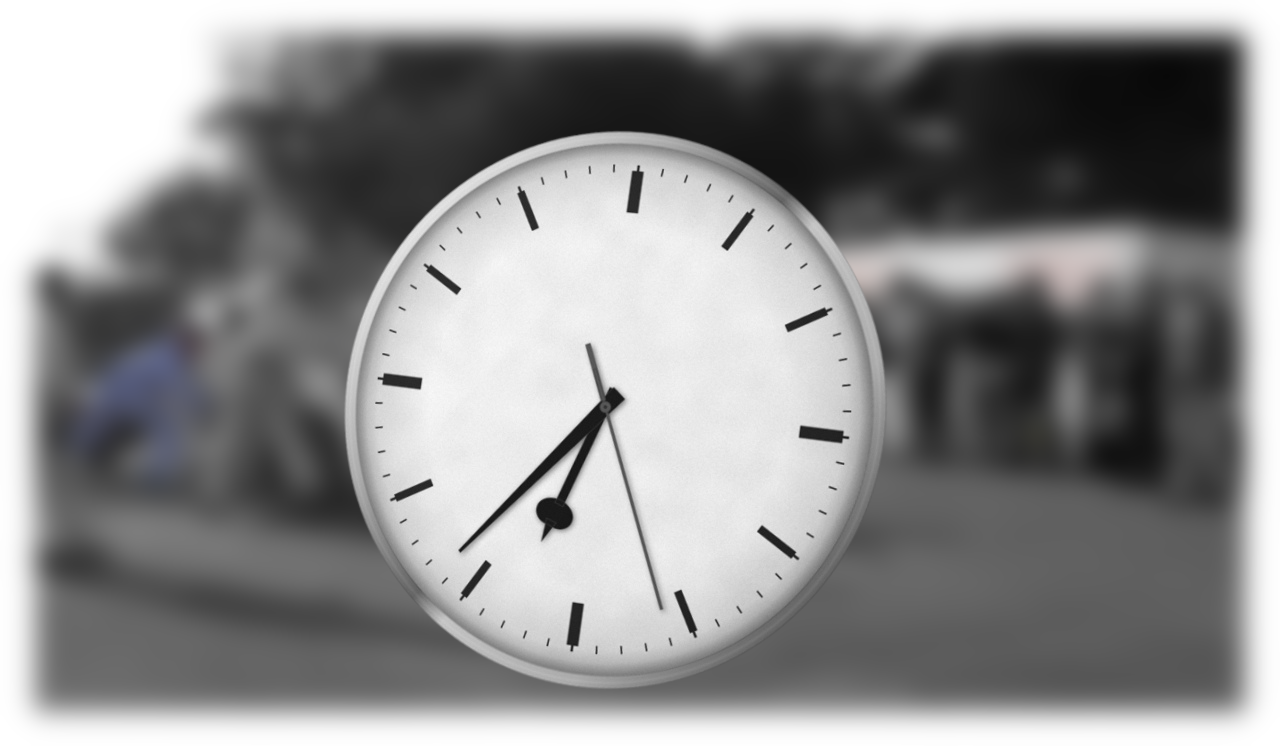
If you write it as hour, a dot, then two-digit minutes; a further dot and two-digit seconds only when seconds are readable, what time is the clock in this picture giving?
6.36.26
